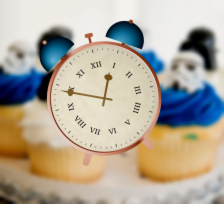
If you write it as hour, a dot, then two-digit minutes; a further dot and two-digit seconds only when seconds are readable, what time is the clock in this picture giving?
12.49
